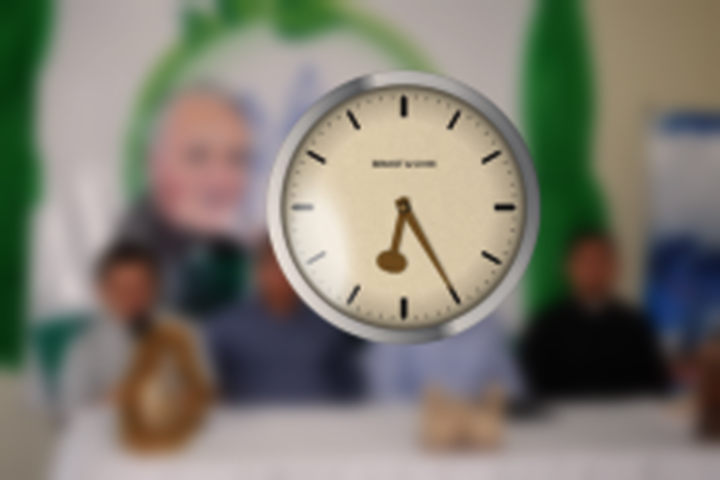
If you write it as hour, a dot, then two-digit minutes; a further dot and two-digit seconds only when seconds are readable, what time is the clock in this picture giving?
6.25
